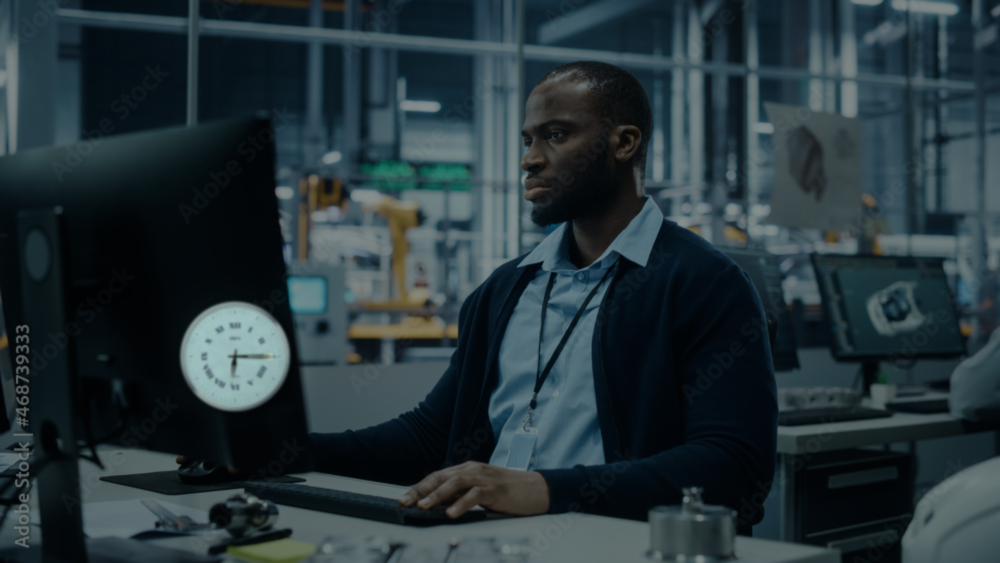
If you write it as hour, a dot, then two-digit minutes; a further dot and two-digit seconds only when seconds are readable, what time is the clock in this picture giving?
6.15
